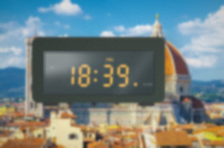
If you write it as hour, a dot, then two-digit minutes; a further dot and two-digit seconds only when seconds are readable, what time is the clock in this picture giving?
18.39
